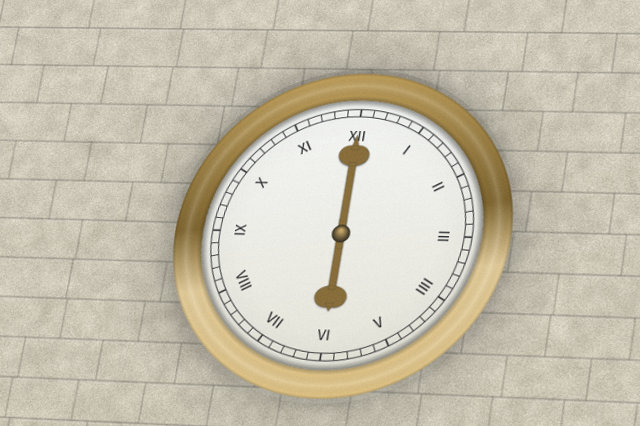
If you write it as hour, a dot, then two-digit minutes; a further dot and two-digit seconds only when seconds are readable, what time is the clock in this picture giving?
6.00
